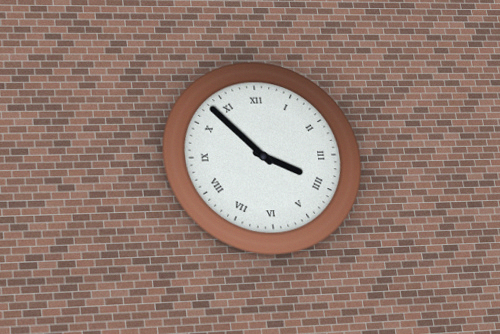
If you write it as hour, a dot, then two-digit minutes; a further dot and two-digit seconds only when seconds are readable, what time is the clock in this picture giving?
3.53
